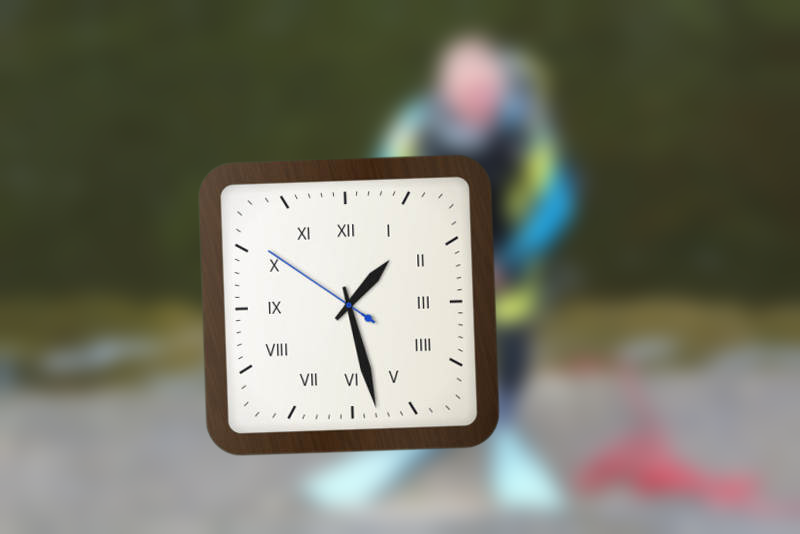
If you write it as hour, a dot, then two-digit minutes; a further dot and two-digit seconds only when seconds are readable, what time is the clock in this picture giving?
1.27.51
